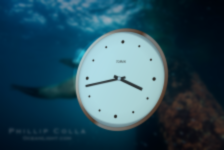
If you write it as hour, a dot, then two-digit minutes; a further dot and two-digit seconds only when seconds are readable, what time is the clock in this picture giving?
3.43
